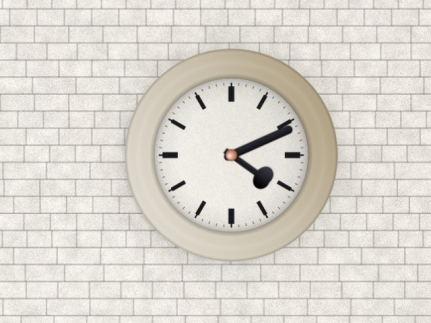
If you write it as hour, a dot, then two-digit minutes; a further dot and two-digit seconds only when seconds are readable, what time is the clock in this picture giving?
4.11
